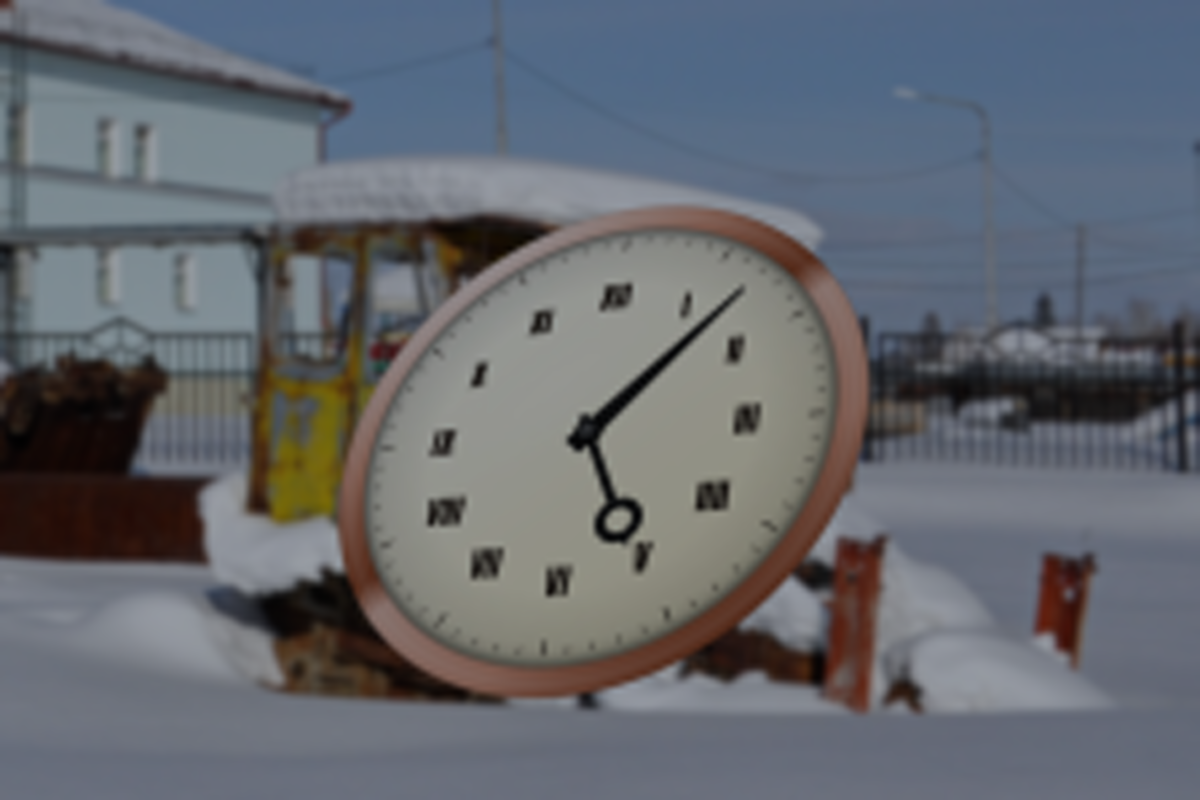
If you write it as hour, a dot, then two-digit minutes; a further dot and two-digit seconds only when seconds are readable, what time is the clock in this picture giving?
5.07
